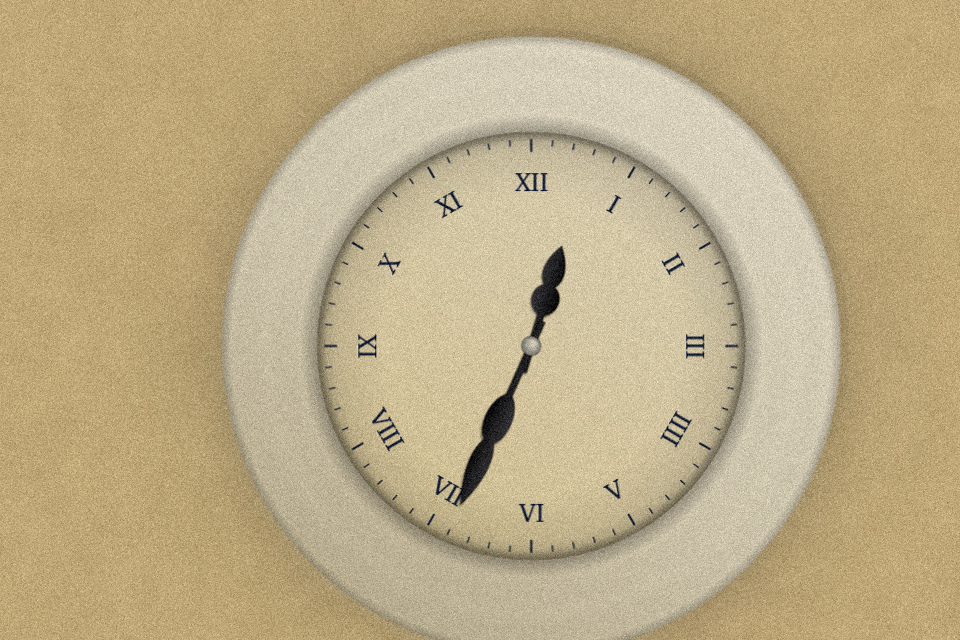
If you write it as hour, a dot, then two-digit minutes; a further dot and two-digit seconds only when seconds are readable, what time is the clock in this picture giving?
12.34
